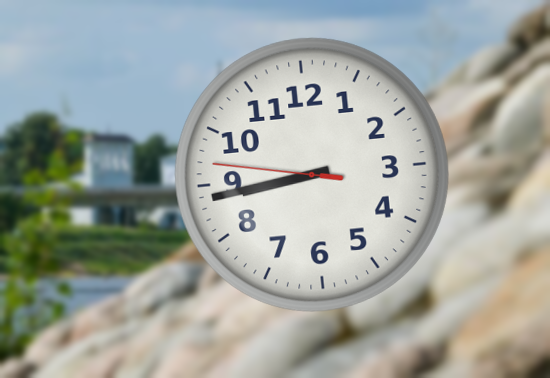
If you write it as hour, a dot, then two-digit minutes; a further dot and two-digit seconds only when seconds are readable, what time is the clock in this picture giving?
8.43.47
